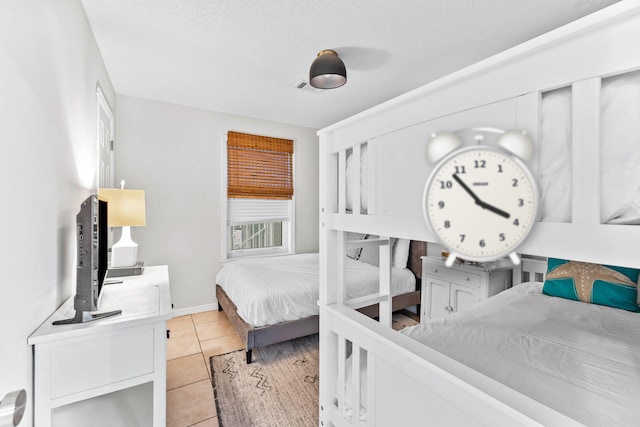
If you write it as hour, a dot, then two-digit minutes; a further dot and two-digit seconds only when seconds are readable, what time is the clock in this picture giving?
3.53
